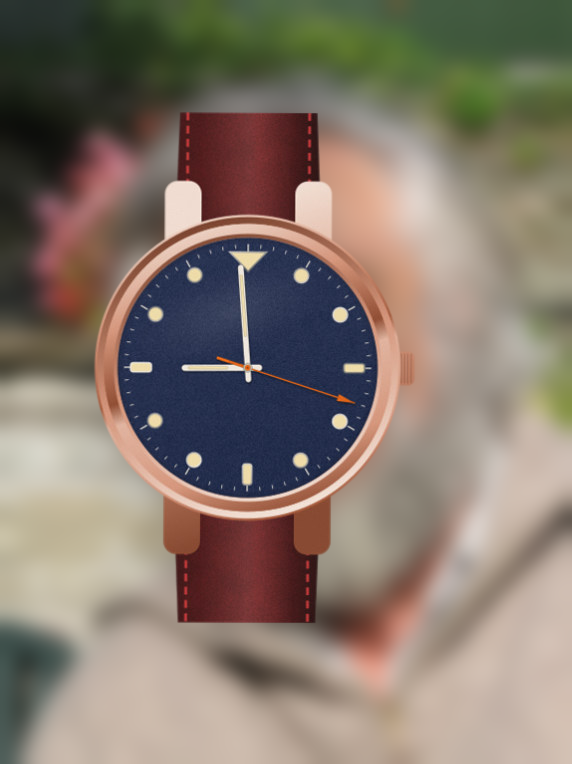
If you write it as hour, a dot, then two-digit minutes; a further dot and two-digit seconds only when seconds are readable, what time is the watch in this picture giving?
8.59.18
